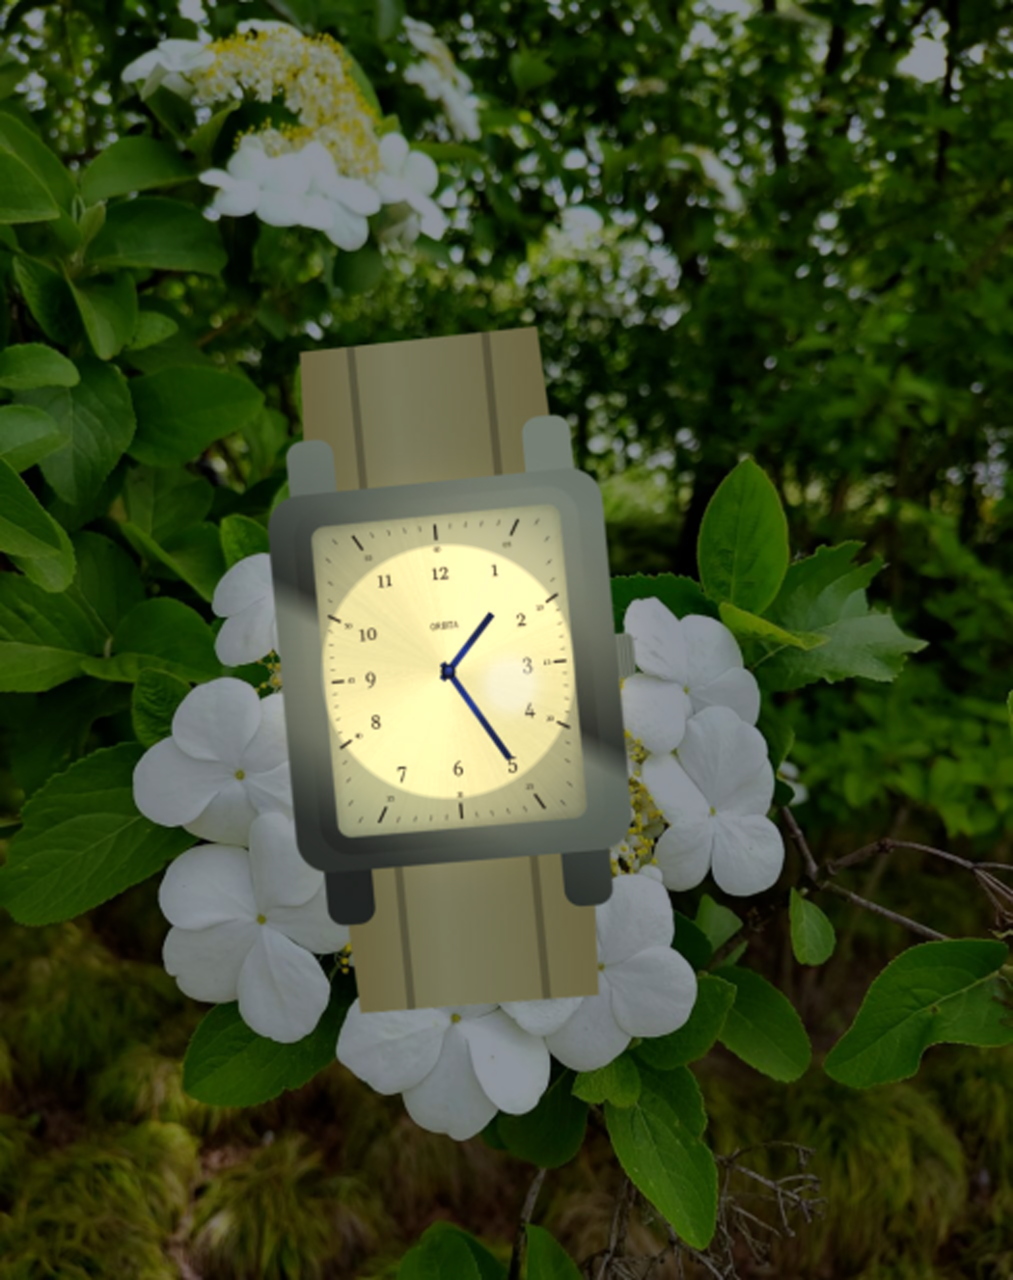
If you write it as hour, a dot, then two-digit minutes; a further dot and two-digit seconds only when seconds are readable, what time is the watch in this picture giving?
1.25
